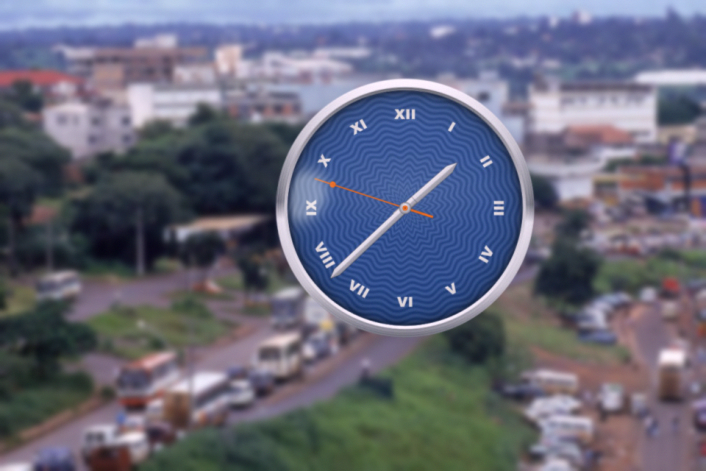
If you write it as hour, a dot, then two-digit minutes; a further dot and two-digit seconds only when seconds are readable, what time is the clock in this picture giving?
1.37.48
